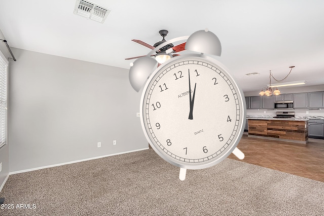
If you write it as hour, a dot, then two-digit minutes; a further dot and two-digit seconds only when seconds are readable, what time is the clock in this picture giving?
1.03
